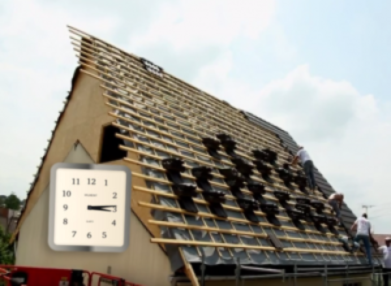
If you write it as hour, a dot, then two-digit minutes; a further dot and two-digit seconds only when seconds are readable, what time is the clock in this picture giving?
3.14
